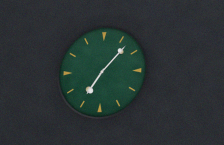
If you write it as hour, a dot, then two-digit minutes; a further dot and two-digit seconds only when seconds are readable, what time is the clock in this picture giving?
7.07
